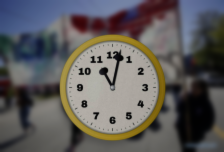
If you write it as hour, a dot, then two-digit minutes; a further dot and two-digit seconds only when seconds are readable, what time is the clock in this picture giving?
11.02
